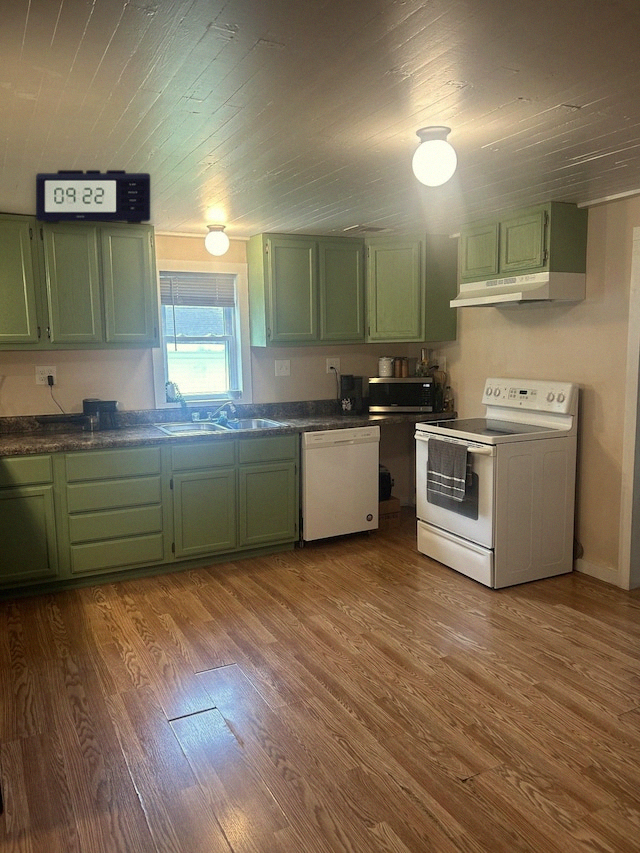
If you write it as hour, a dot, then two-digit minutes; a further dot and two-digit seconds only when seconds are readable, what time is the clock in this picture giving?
9.22
